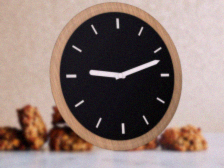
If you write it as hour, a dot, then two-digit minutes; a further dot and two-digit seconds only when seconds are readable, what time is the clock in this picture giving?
9.12
